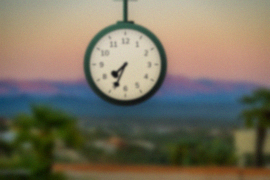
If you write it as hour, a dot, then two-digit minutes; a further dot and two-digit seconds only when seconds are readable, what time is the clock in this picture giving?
7.34
